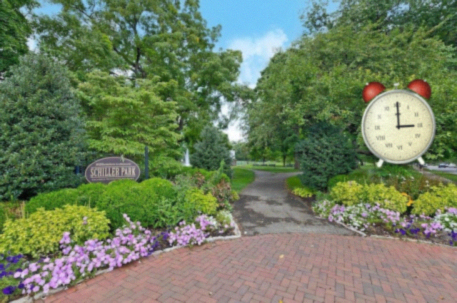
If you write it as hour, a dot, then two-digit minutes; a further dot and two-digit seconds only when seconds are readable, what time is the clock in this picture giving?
3.00
